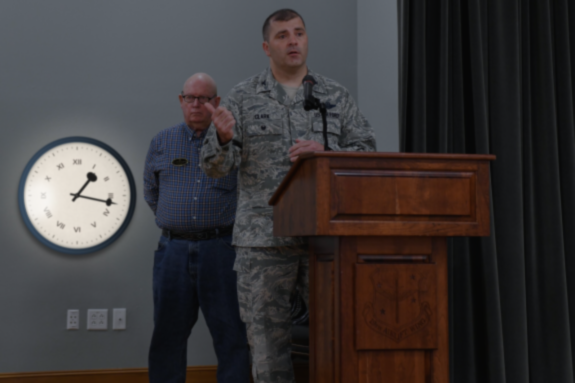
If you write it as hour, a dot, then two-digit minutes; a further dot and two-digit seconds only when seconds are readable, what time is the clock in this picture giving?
1.17
